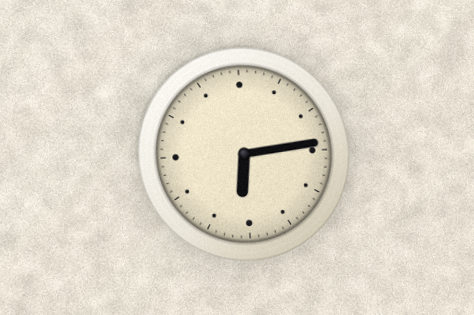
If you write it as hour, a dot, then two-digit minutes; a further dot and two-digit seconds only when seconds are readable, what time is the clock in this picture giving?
6.14
